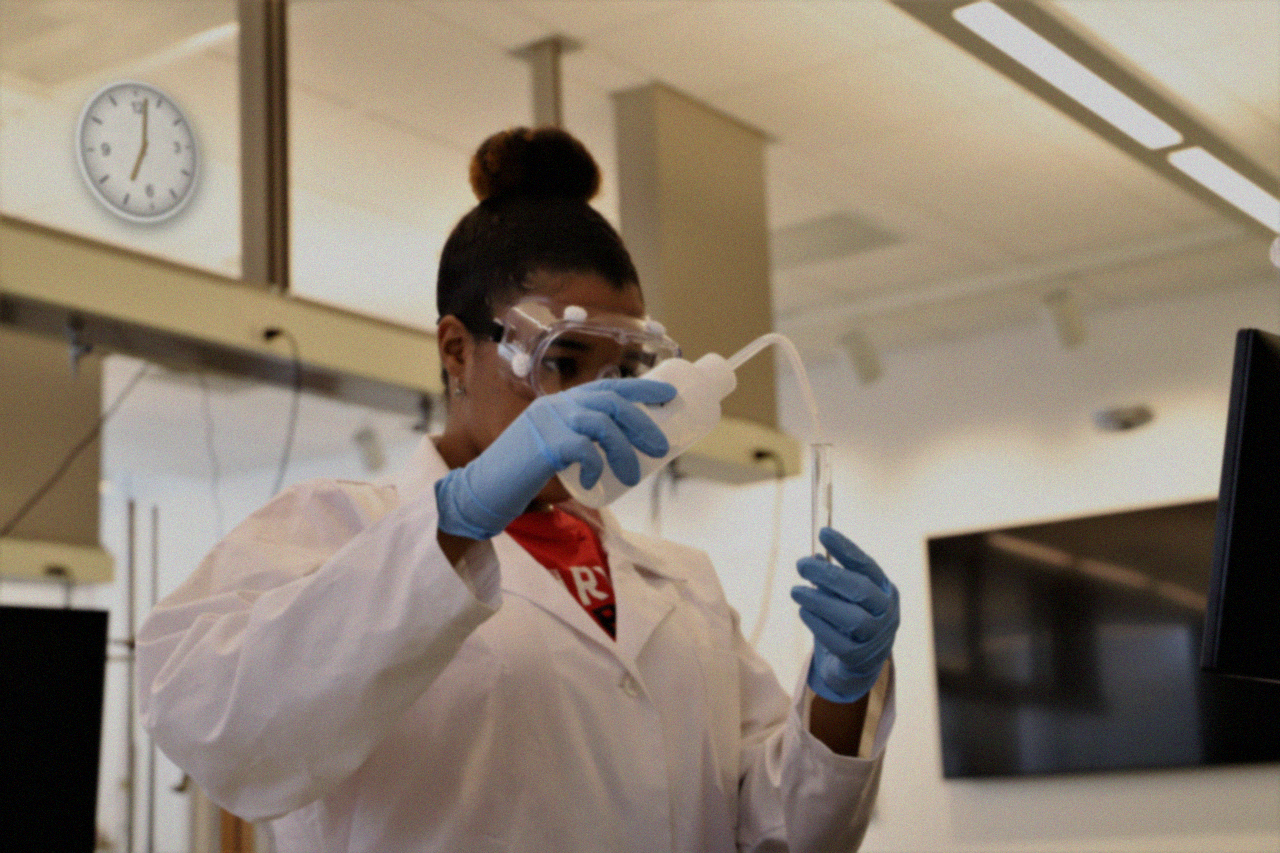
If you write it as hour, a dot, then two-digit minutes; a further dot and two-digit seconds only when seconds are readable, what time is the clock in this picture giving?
7.02
